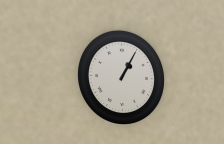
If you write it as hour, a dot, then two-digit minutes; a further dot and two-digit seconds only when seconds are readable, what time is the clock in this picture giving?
1.05
